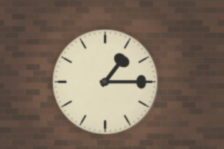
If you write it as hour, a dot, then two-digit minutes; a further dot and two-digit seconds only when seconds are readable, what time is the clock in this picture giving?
1.15
